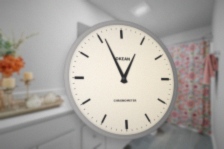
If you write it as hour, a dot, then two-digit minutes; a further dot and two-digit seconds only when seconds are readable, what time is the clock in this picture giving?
12.56
